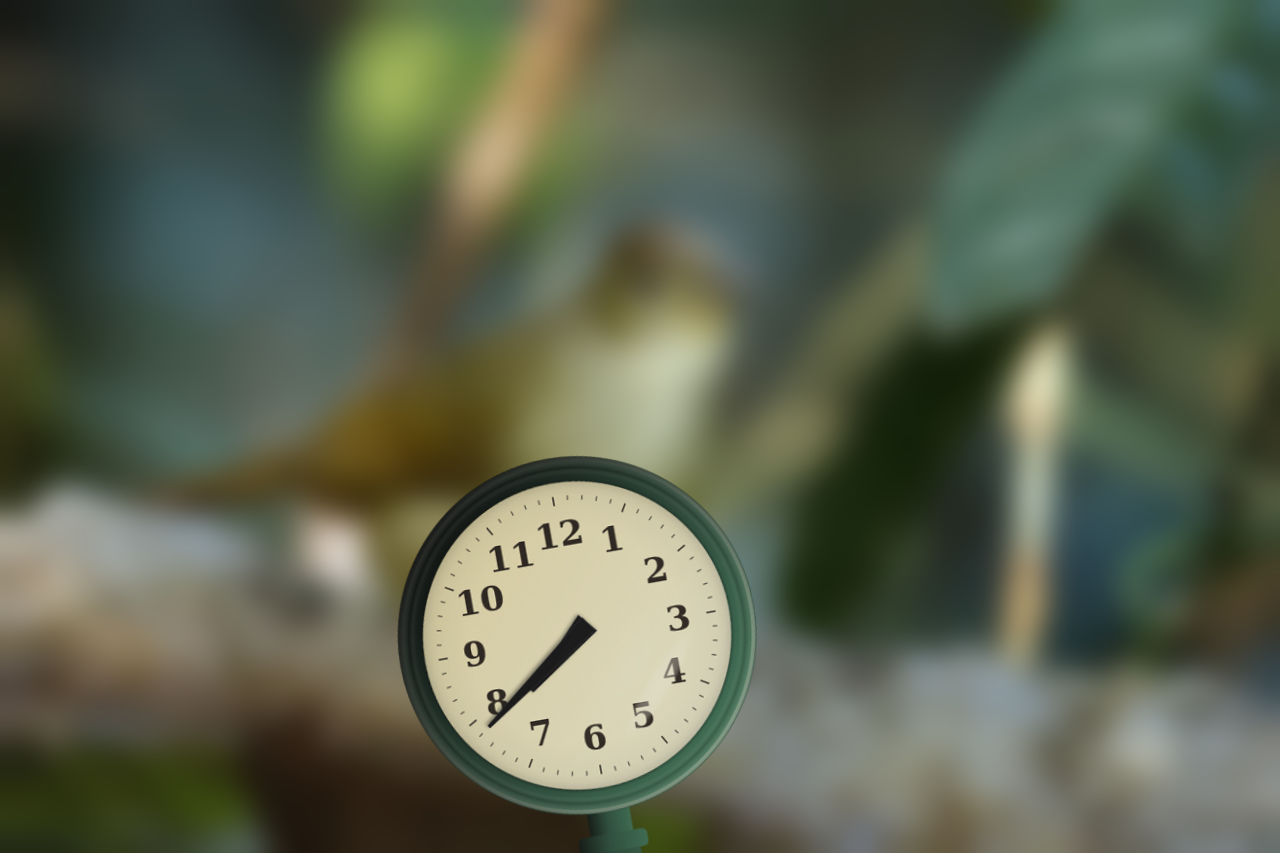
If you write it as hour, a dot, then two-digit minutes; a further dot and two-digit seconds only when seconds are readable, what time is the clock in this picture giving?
7.39
